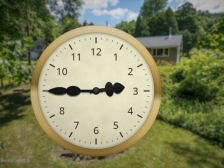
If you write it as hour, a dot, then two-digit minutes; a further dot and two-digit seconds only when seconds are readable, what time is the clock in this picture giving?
2.45
